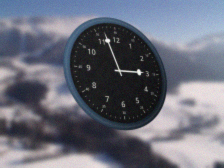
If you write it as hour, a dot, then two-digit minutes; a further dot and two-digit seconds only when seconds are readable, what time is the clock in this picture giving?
2.57
